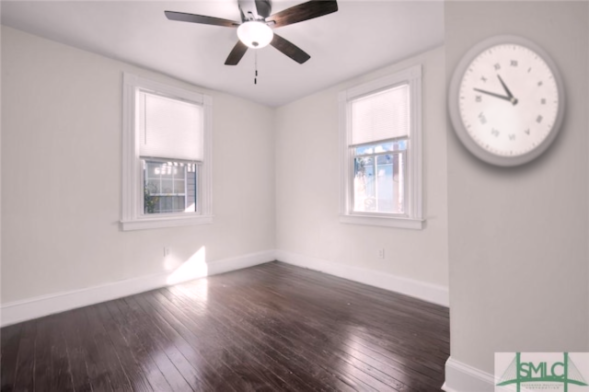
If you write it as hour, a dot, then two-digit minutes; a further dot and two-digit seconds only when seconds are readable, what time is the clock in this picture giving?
10.47
